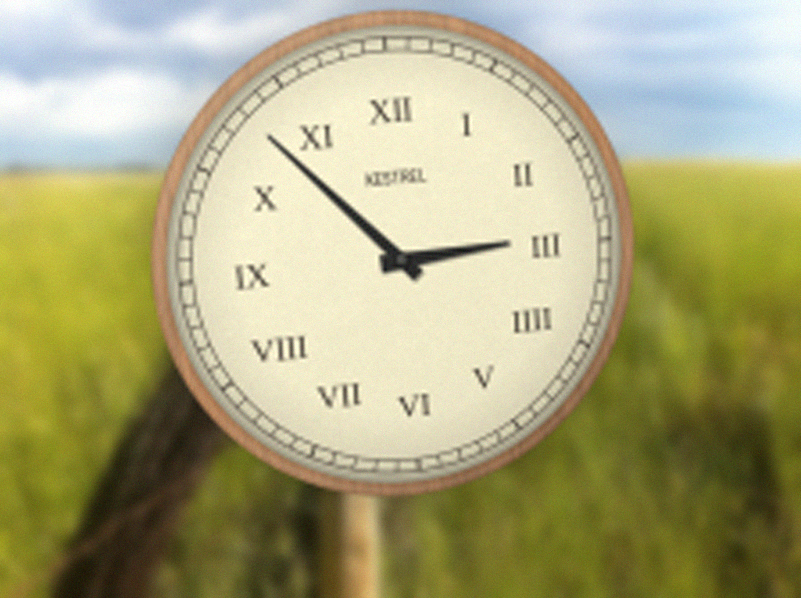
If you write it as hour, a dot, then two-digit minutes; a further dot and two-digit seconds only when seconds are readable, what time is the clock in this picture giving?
2.53
